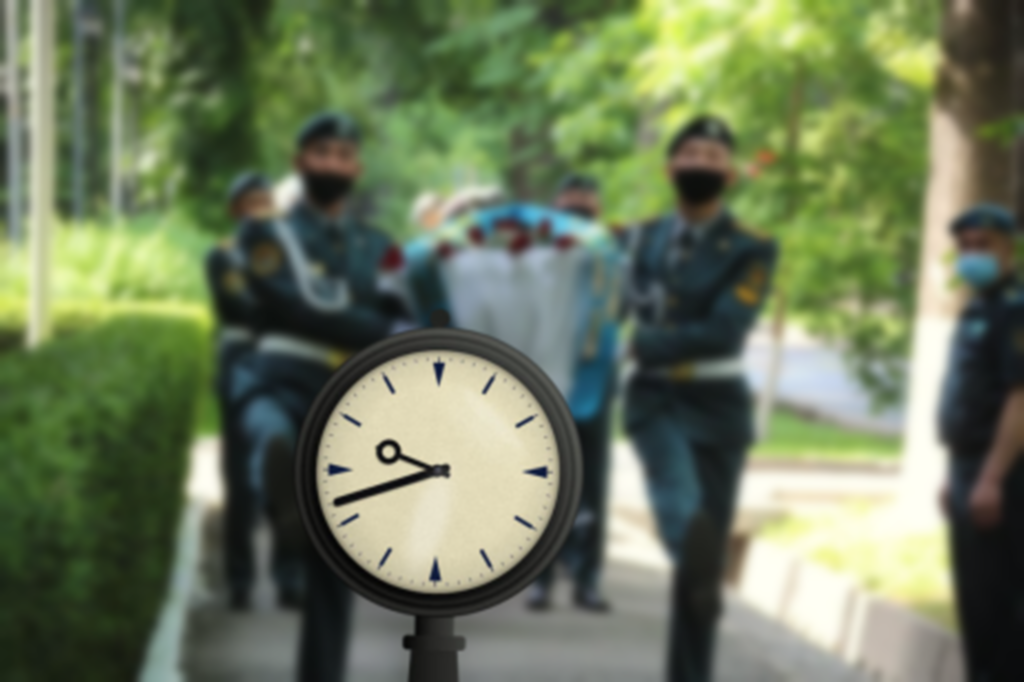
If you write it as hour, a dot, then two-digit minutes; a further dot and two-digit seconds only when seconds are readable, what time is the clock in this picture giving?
9.42
